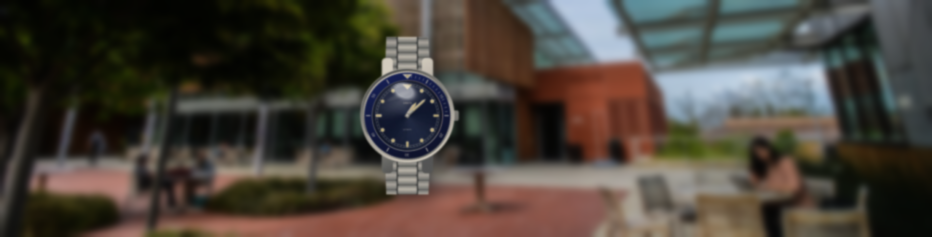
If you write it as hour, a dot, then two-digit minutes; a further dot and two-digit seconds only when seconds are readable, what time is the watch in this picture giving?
1.08
